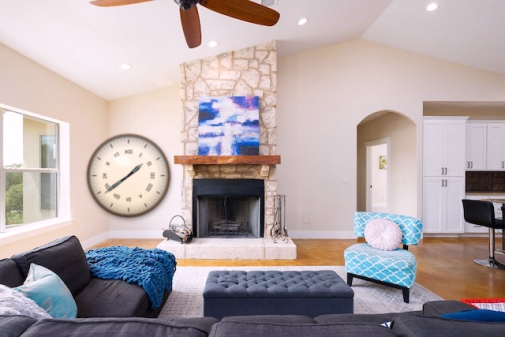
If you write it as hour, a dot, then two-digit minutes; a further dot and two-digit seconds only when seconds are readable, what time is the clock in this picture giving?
1.39
